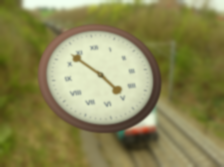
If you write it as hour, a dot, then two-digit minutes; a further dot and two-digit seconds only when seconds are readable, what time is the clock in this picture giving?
4.53
